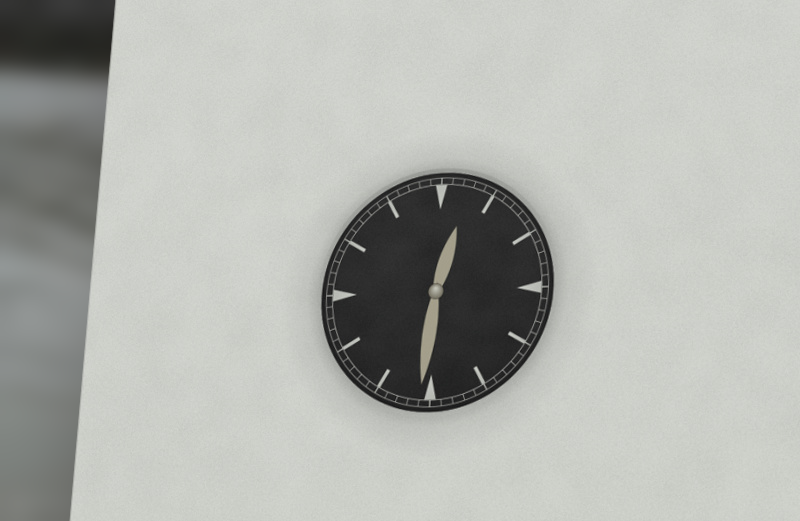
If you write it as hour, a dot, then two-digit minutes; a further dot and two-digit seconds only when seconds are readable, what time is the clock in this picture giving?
12.31
